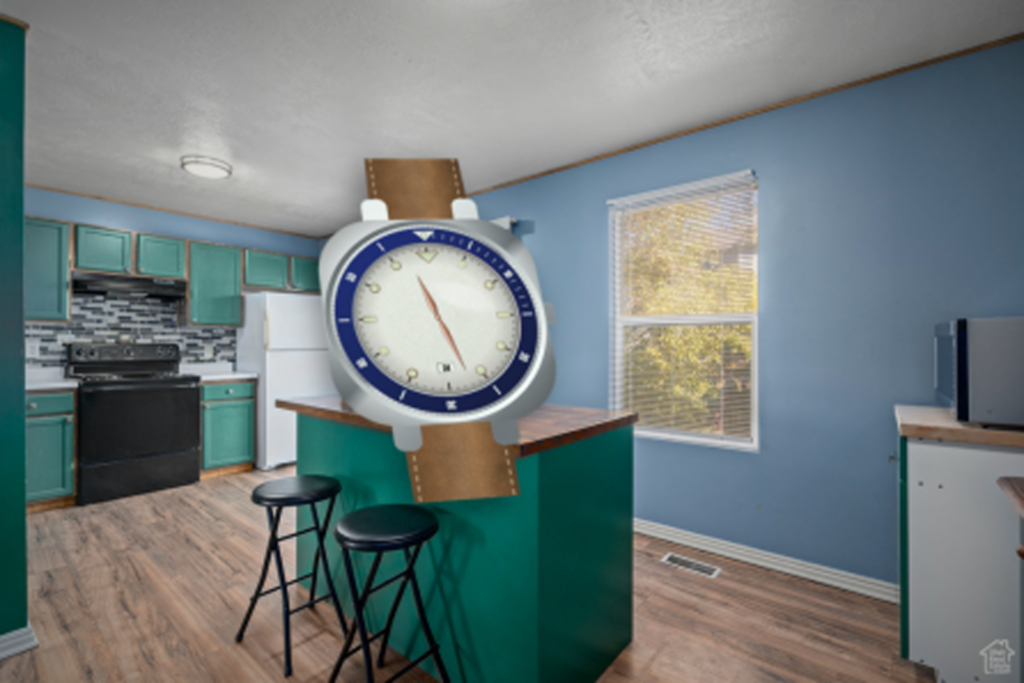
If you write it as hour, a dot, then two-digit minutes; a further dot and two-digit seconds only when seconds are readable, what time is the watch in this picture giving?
11.27
